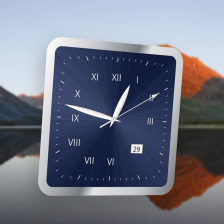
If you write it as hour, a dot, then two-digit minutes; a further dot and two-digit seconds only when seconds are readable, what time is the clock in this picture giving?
12.47.10
